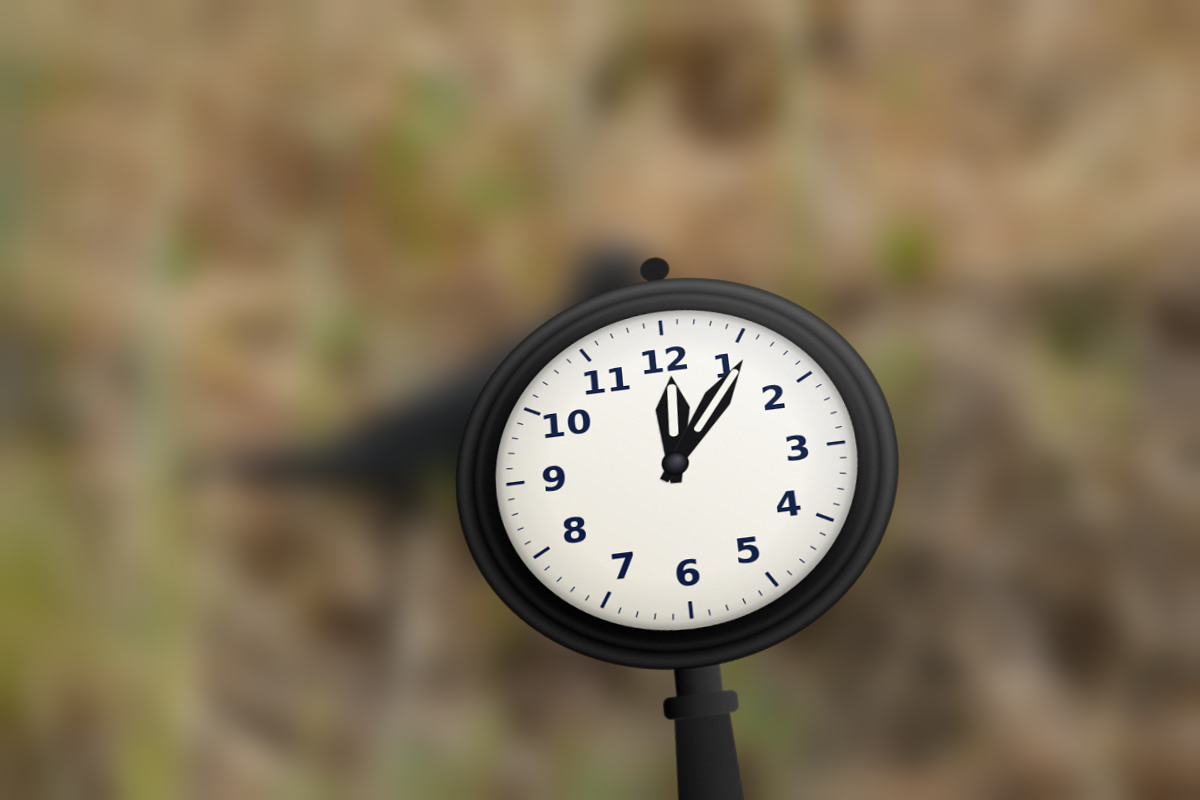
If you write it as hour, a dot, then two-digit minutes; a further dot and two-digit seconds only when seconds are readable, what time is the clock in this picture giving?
12.06
